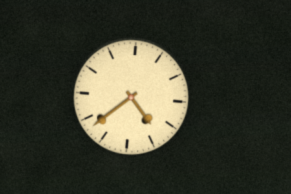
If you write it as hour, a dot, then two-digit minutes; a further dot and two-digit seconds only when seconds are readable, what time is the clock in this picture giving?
4.38
